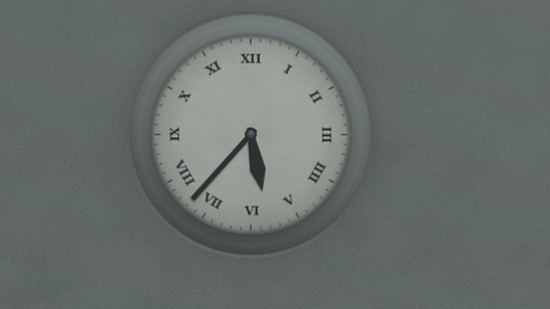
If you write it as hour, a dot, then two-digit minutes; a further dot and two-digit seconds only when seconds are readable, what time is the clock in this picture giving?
5.37
